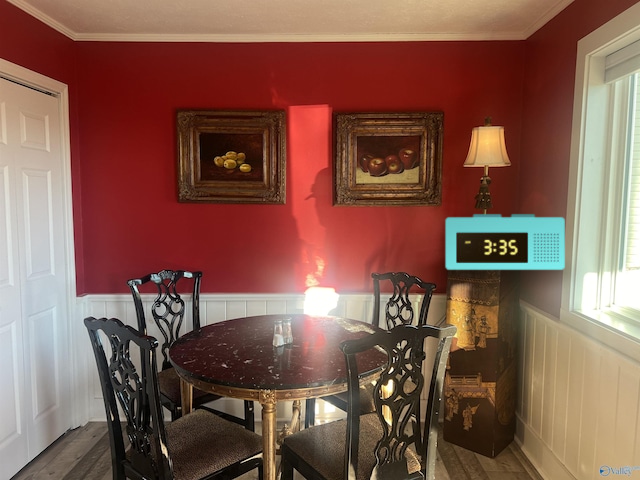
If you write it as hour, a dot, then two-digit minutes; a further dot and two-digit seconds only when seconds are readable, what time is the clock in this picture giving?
3.35
